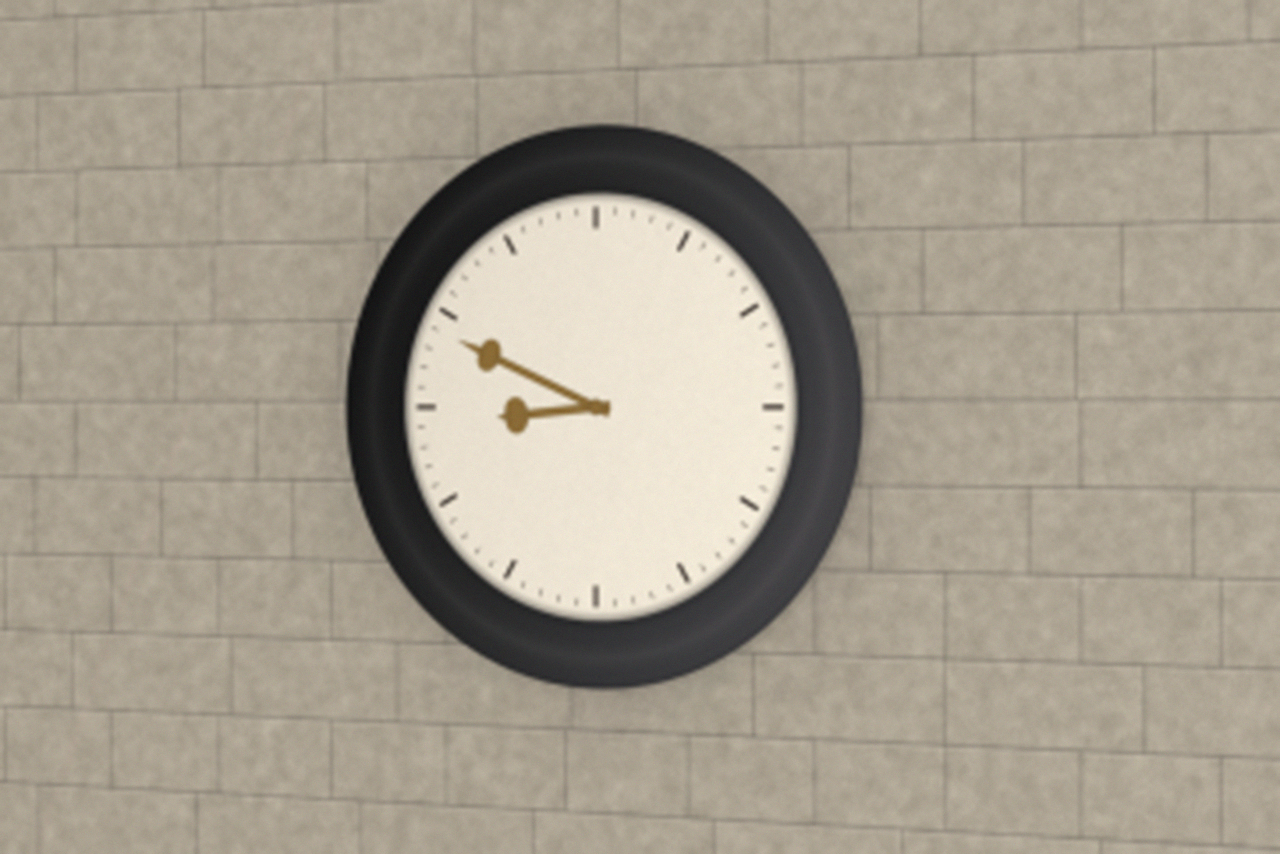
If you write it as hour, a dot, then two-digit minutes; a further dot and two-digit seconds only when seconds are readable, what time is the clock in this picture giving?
8.49
